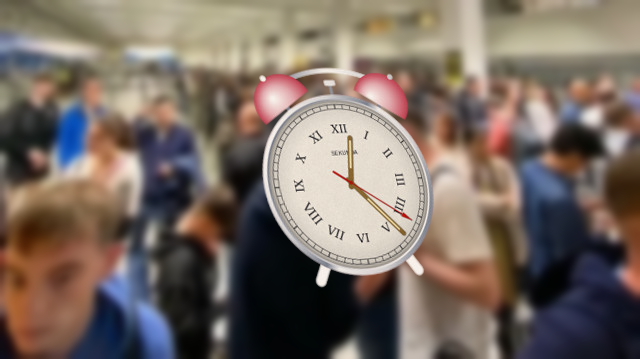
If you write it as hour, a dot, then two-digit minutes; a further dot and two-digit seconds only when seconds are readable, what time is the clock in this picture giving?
12.23.21
